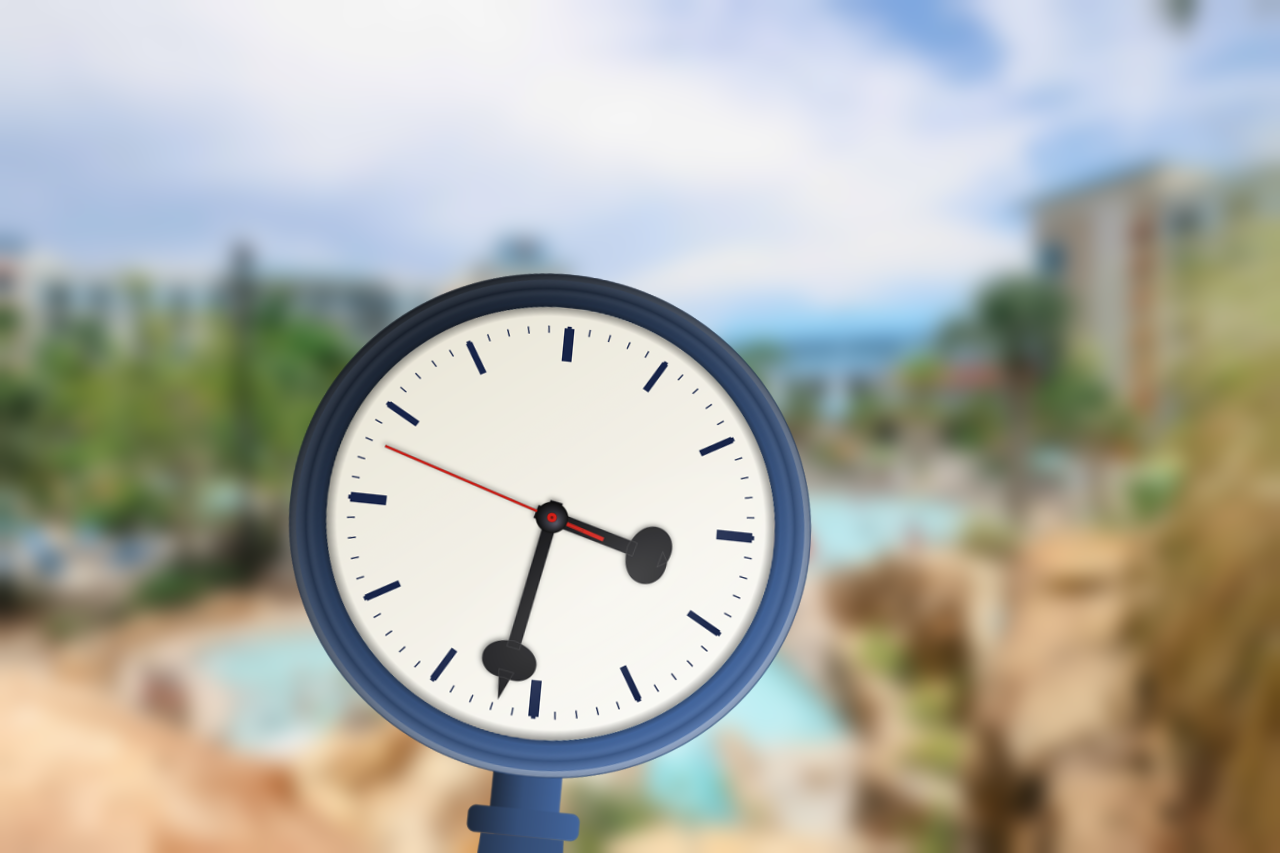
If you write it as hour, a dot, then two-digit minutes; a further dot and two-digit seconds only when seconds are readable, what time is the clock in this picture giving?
3.31.48
